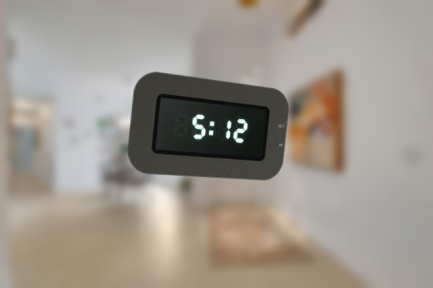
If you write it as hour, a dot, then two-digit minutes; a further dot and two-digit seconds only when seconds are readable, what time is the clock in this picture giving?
5.12
